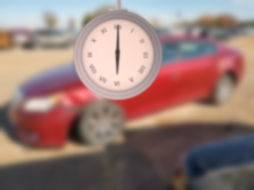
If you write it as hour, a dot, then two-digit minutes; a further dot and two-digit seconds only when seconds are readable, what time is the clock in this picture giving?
6.00
